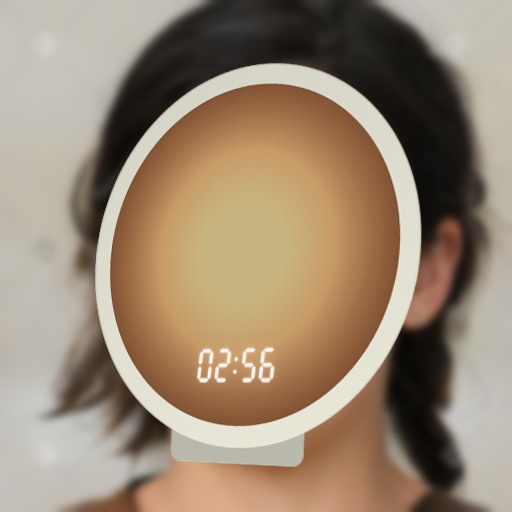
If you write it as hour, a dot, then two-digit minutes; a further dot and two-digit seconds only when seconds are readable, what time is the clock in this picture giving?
2.56
